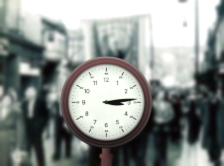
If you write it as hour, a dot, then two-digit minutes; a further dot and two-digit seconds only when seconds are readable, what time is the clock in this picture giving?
3.14
